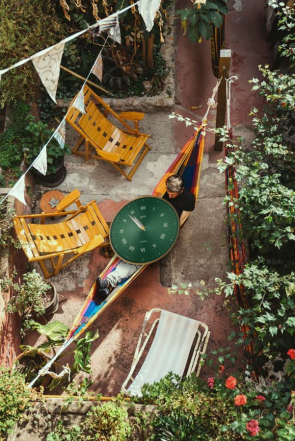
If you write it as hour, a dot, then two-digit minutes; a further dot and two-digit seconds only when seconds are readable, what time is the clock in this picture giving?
10.53
